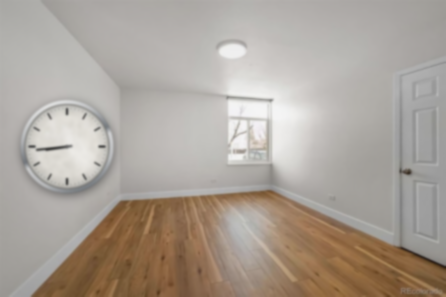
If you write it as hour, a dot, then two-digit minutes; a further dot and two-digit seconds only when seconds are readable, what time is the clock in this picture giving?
8.44
